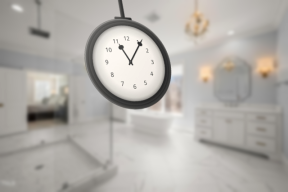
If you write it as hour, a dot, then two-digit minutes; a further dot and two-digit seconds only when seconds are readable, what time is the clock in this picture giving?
11.06
